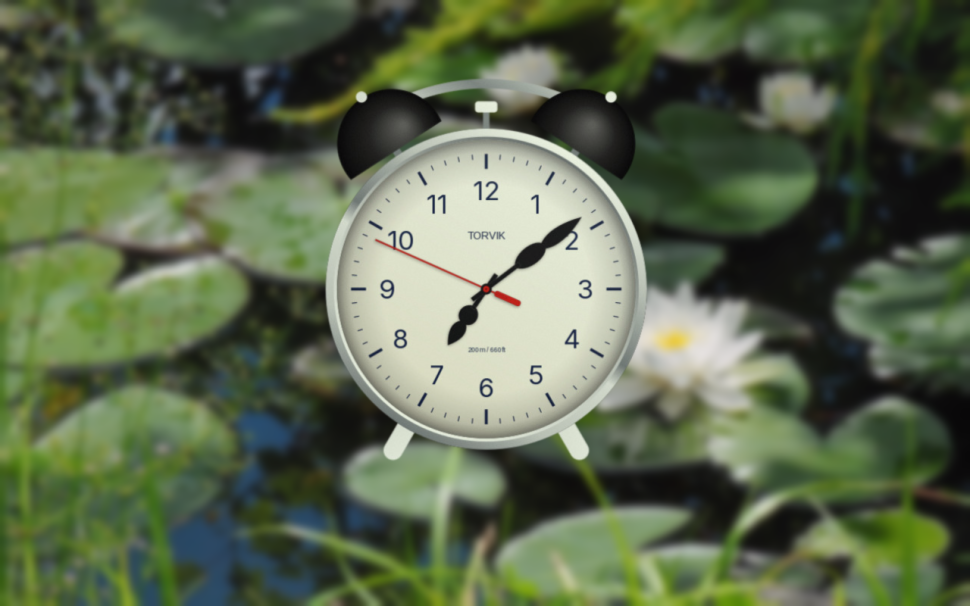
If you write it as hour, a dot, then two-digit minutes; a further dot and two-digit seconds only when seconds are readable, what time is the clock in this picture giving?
7.08.49
